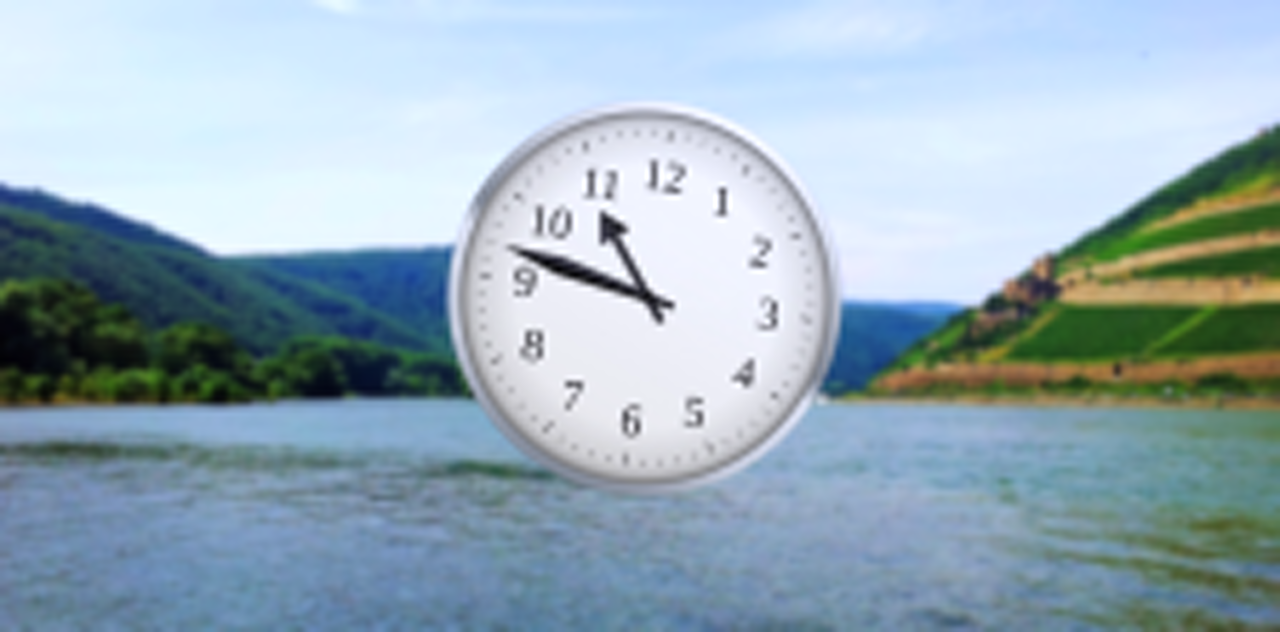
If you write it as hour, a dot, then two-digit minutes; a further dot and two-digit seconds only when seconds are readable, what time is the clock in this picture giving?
10.47
